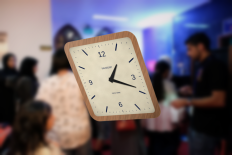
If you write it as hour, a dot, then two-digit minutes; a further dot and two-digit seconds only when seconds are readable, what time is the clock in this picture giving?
1.19
